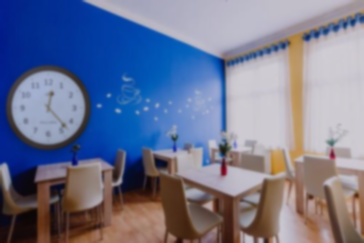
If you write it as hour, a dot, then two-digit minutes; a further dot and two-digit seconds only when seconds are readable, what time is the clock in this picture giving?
12.23
